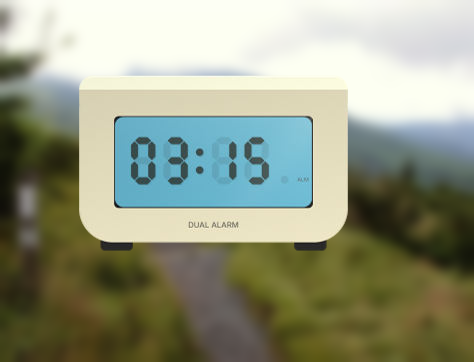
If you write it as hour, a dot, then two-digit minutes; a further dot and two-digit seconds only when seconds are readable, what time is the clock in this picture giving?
3.15
